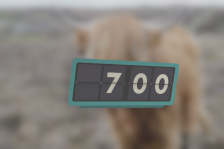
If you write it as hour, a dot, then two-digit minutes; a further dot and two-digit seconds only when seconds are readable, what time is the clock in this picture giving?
7.00
